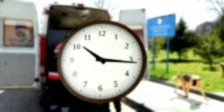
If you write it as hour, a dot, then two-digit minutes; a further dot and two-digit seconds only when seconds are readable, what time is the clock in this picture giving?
10.16
